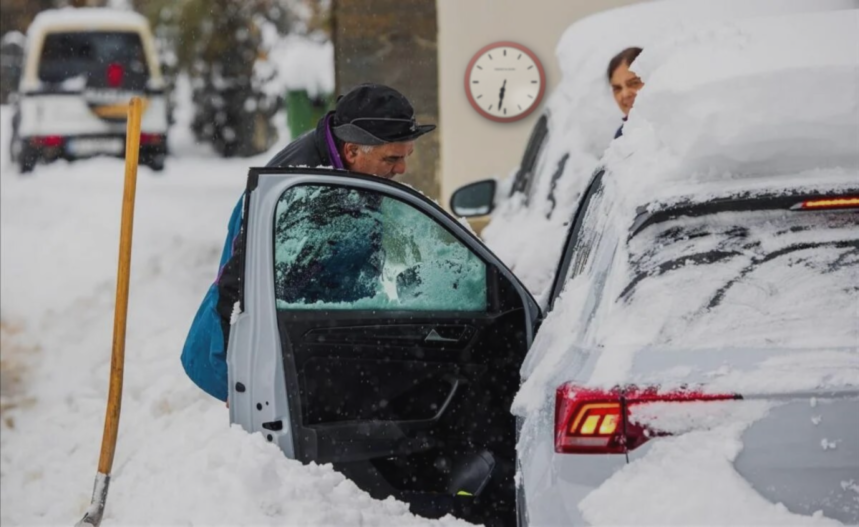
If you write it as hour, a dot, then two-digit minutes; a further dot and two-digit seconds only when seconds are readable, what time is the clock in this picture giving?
6.32
